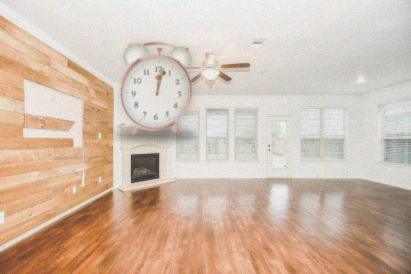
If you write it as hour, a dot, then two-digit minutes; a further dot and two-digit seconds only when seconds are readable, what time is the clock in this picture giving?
12.02
